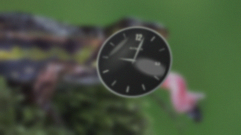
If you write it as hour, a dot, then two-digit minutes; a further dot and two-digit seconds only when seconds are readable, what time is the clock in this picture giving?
9.02
